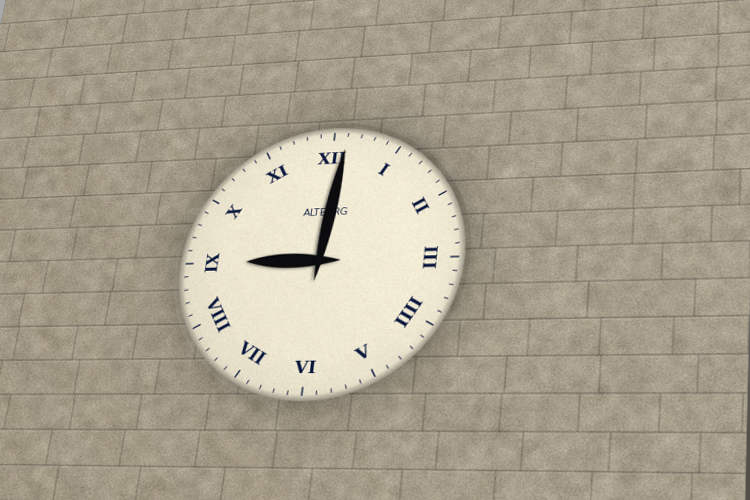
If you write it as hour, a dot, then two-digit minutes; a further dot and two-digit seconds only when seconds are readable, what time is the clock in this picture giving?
9.01
